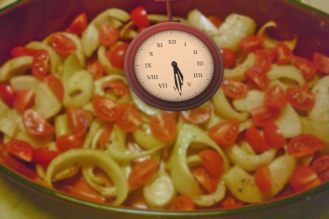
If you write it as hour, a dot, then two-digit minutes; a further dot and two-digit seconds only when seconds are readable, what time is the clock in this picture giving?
5.29
